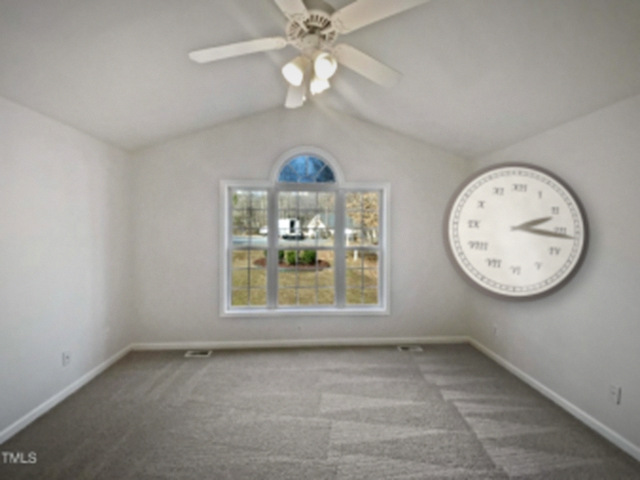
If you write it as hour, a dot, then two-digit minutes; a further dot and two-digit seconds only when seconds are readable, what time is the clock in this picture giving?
2.16
